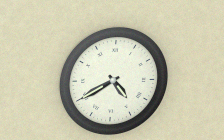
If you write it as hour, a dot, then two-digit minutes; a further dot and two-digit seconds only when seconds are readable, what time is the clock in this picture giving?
4.40
